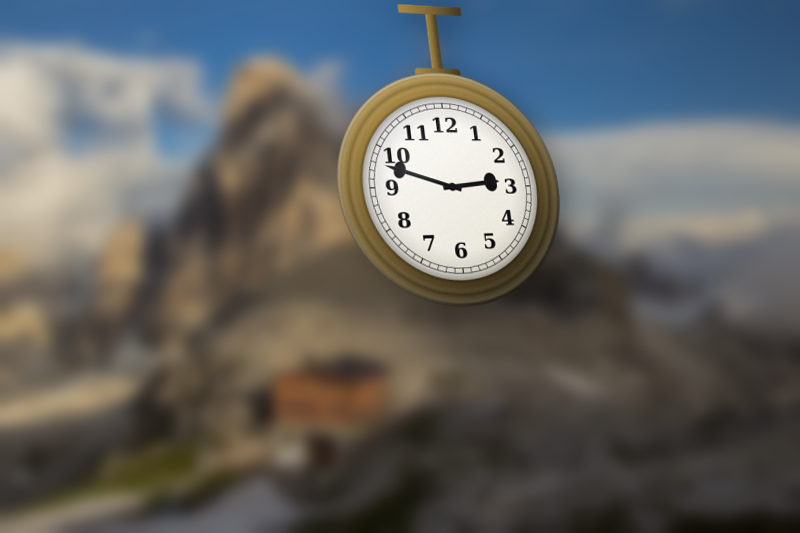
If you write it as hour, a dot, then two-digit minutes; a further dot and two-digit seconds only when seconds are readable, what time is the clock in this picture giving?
2.48
